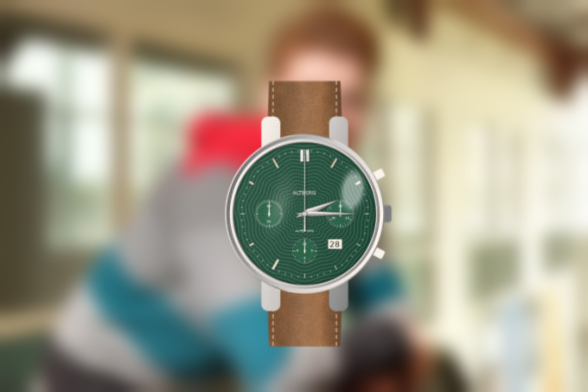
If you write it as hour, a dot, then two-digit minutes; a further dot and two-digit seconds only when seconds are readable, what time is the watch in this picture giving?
2.15
